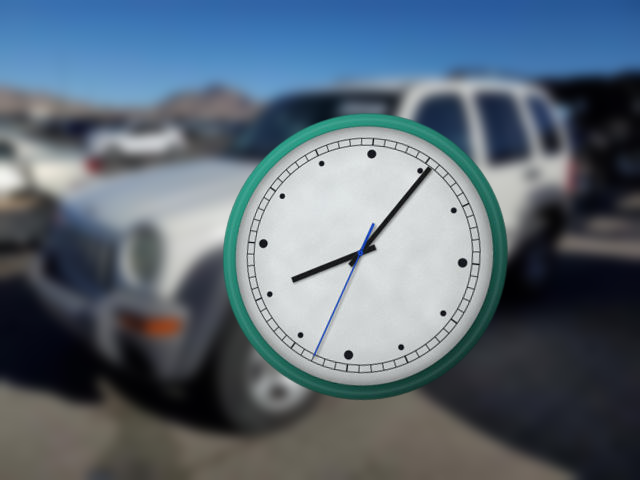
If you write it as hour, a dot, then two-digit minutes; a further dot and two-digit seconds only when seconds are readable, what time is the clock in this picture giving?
8.05.33
